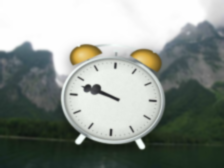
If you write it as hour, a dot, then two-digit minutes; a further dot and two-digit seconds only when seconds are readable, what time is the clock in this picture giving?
9.48
